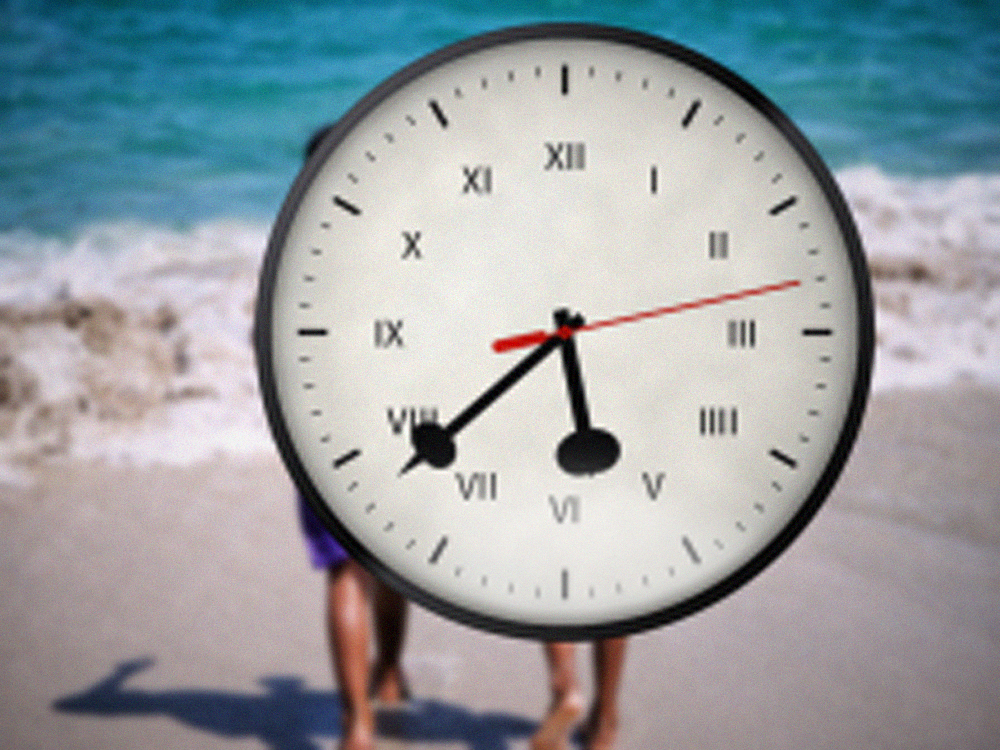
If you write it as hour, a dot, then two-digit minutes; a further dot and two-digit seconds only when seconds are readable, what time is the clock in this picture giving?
5.38.13
